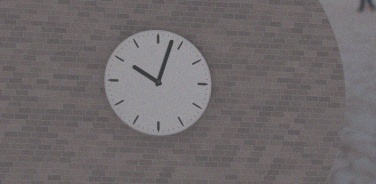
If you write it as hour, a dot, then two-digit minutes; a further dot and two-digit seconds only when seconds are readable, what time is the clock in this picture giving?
10.03
